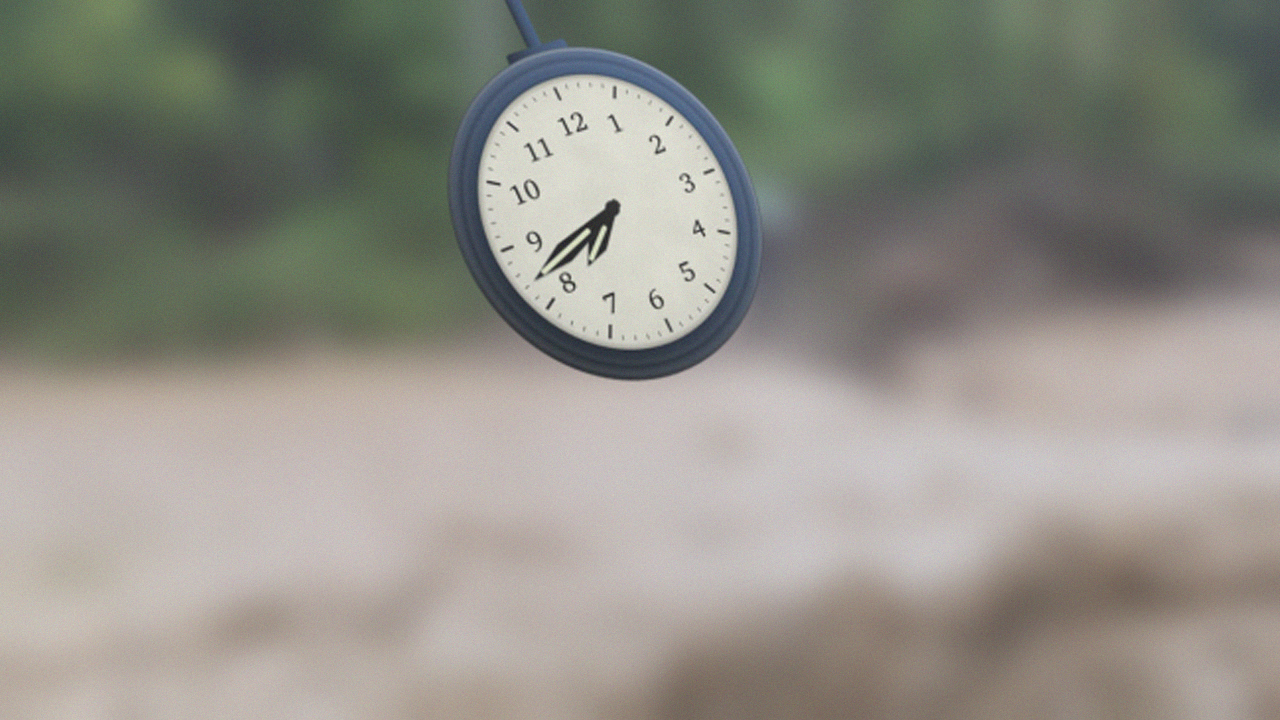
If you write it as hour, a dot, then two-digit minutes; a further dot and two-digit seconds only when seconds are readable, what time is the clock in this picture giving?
7.42
